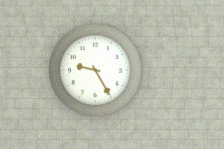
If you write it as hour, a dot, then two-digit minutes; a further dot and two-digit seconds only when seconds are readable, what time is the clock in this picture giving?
9.25
